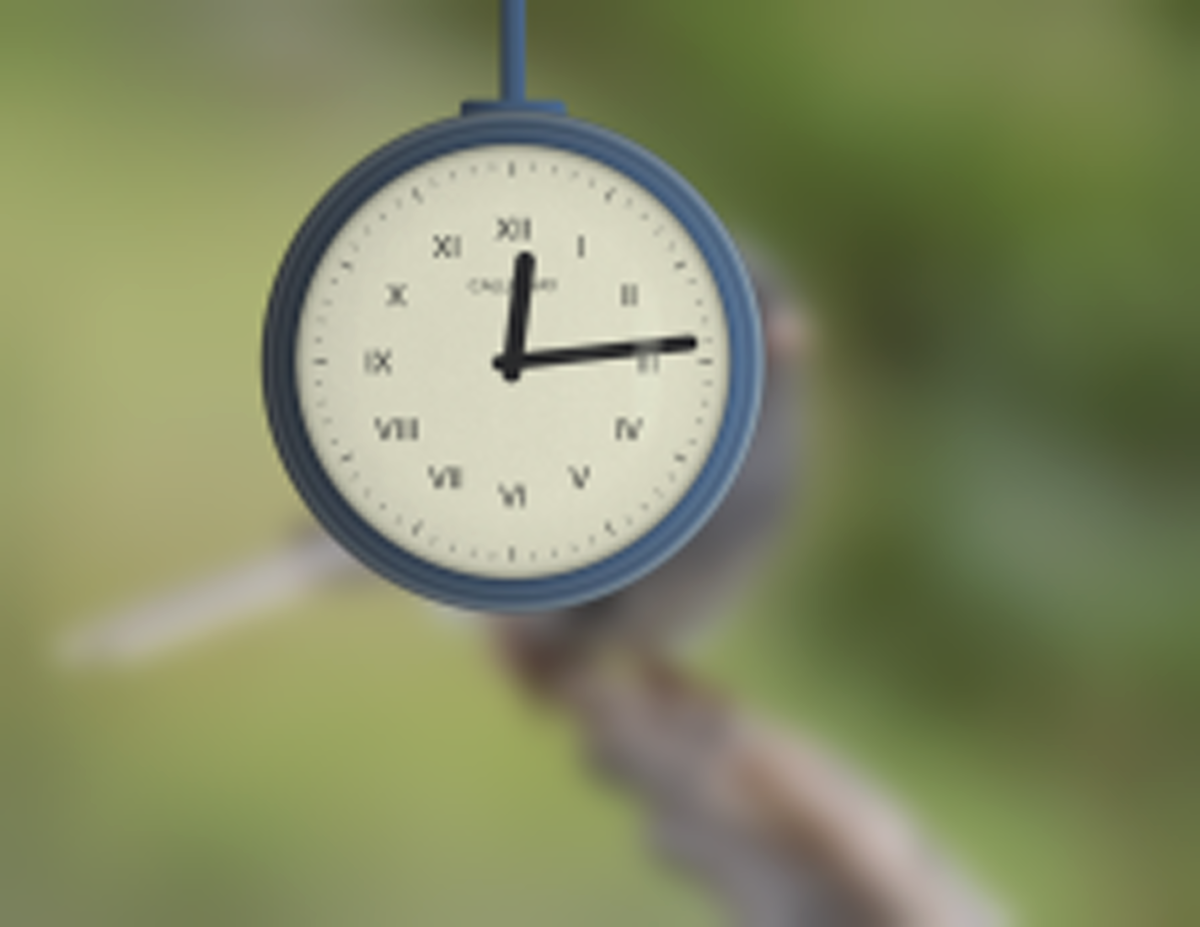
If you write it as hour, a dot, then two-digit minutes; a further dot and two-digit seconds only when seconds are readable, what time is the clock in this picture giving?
12.14
